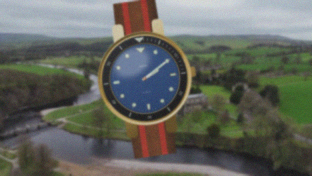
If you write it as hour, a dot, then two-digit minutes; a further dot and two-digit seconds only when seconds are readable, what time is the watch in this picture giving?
2.10
